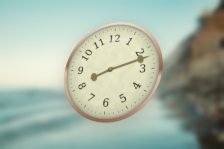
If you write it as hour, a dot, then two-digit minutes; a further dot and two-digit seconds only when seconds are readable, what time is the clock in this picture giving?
8.12
